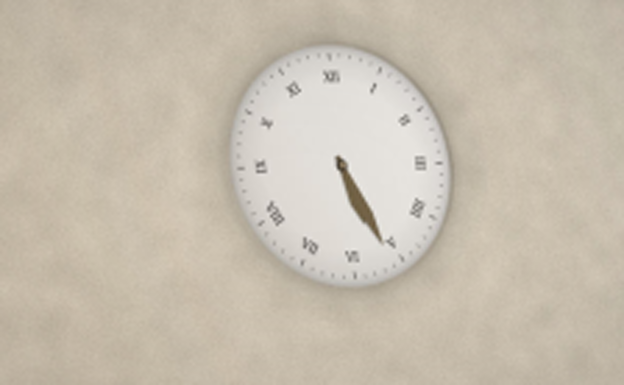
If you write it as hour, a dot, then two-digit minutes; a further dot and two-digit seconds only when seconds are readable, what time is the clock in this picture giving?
5.26
